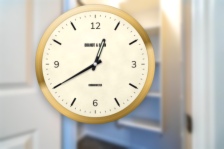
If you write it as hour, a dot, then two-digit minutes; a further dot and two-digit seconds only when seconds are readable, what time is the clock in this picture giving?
12.40
